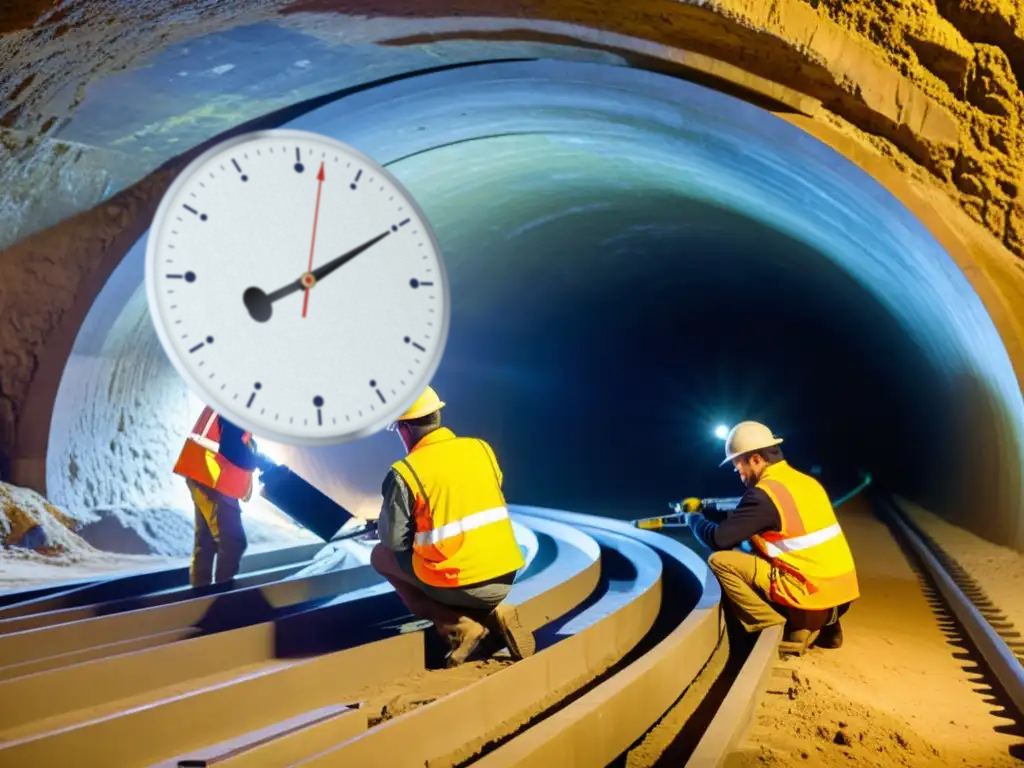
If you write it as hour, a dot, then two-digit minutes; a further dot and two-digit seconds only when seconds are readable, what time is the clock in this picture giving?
8.10.02
